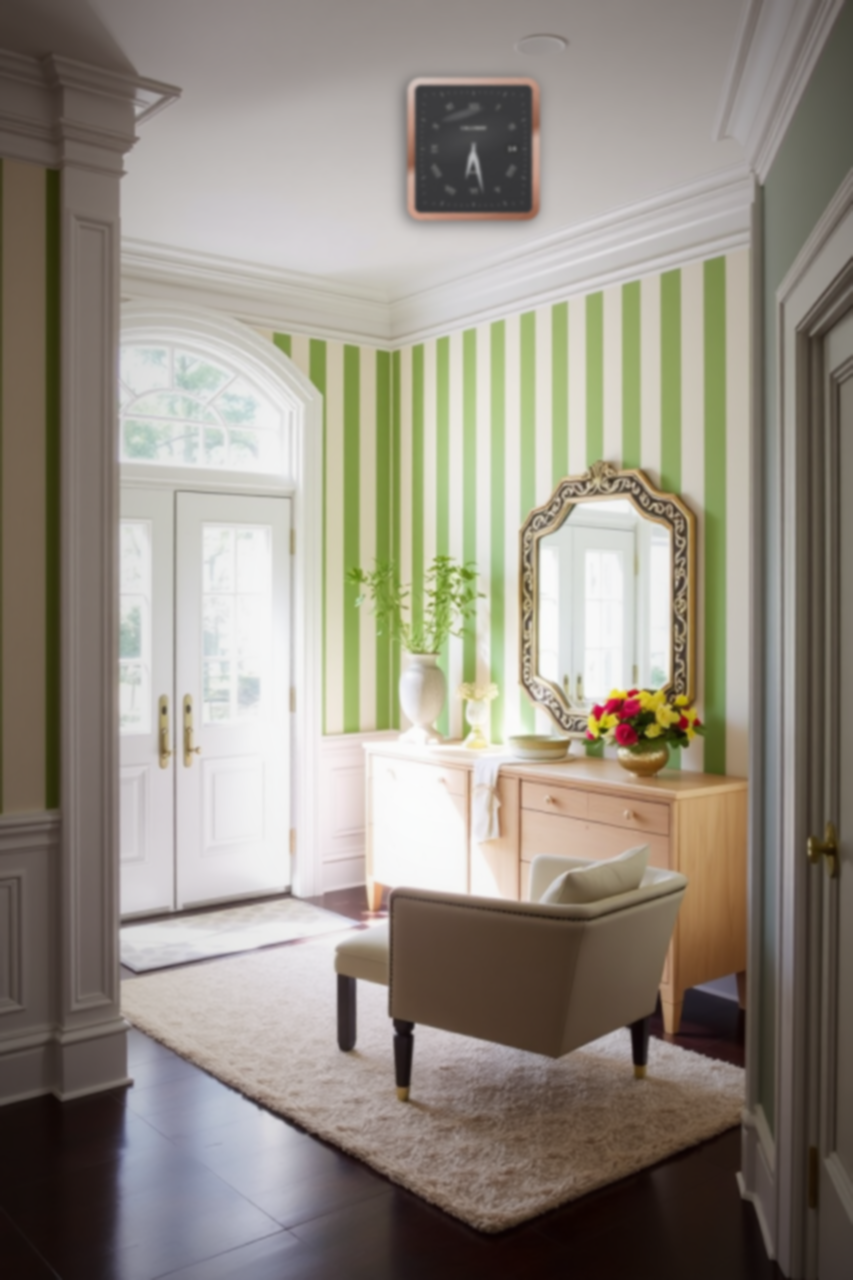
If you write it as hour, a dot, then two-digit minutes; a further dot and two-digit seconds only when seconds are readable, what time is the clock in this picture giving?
6.28
